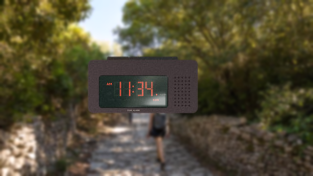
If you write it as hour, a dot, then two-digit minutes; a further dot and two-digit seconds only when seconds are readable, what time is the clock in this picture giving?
11.34
